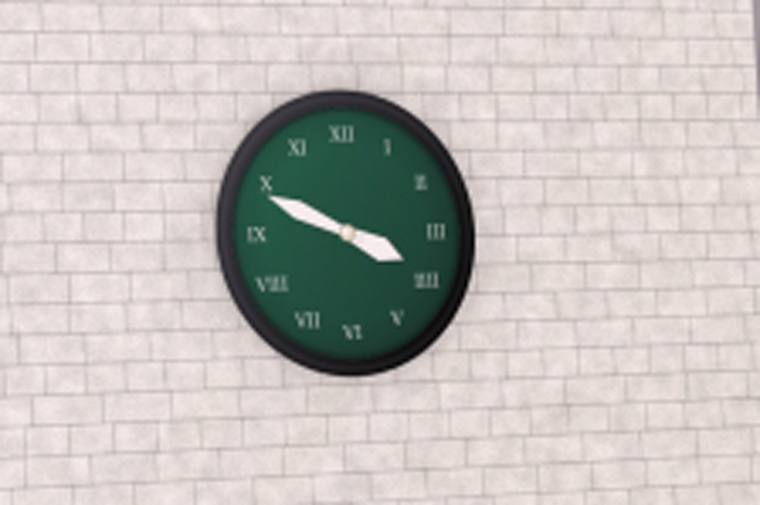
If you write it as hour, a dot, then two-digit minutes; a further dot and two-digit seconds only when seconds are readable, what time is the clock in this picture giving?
3.49
